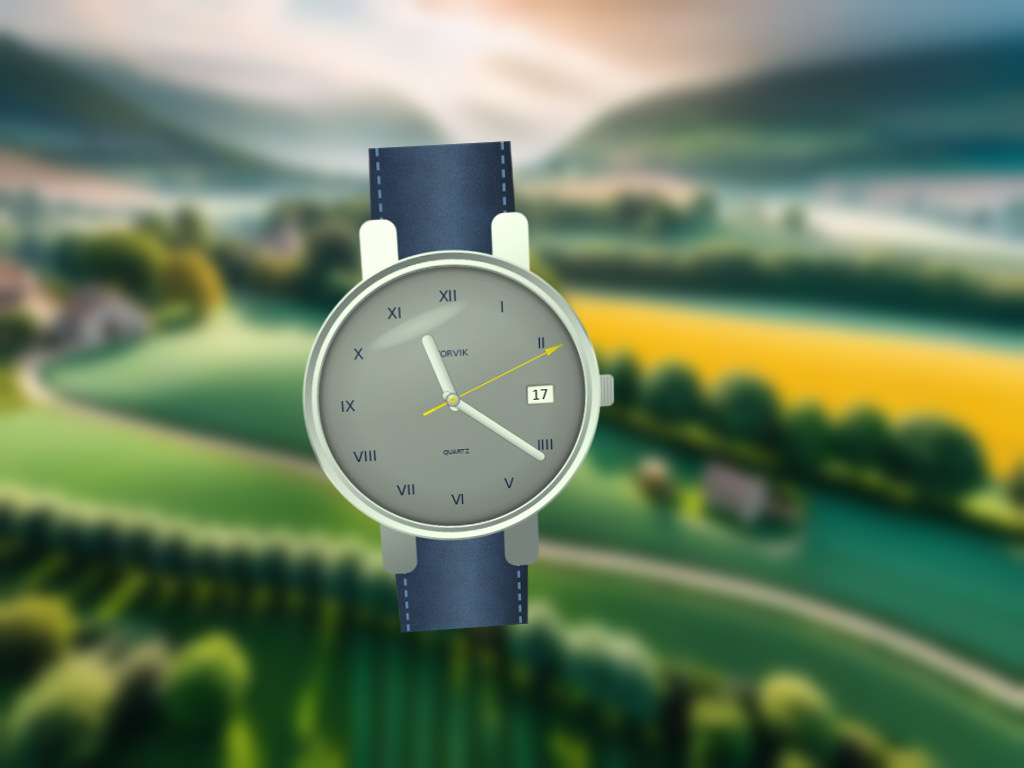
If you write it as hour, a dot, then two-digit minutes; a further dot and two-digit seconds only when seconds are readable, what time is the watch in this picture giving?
11.21.11
